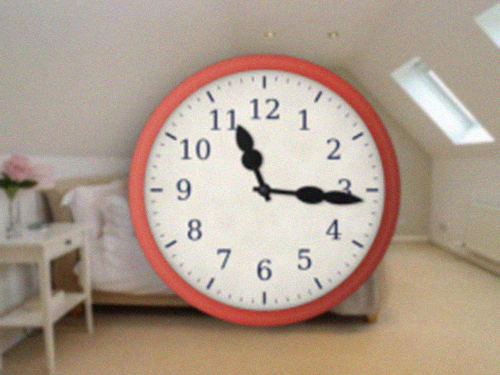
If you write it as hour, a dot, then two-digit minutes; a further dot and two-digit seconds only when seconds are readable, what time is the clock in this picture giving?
11.16
